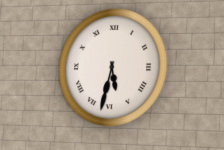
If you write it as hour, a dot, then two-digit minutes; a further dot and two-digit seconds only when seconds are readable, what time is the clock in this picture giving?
5.32
